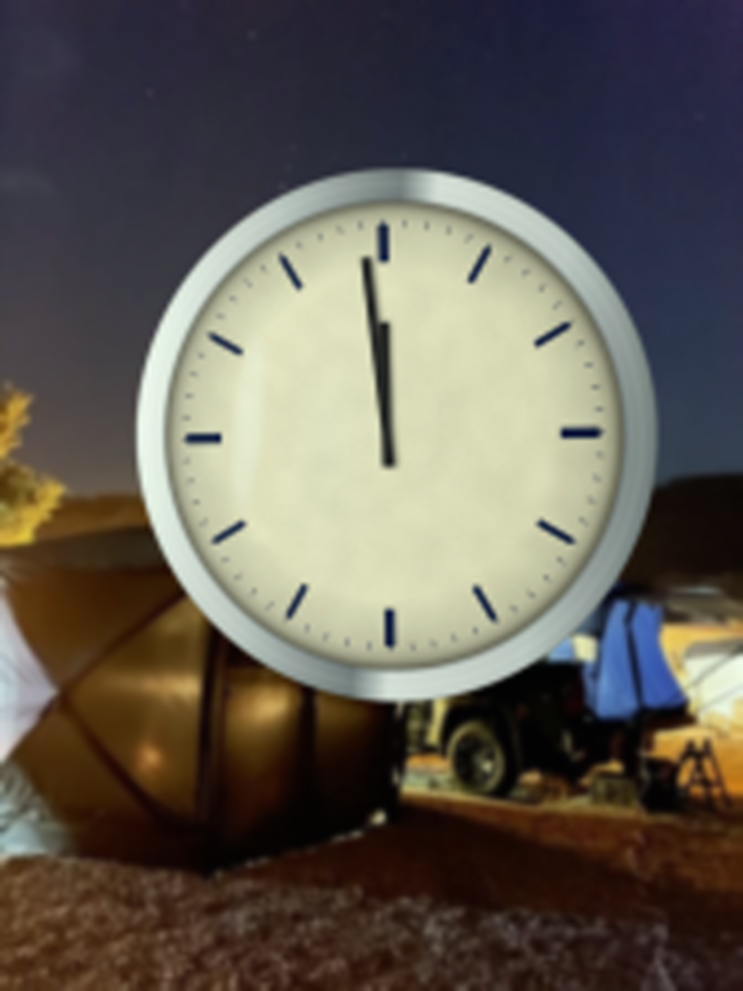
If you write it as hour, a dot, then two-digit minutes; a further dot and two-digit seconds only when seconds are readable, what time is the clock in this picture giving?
11.59
